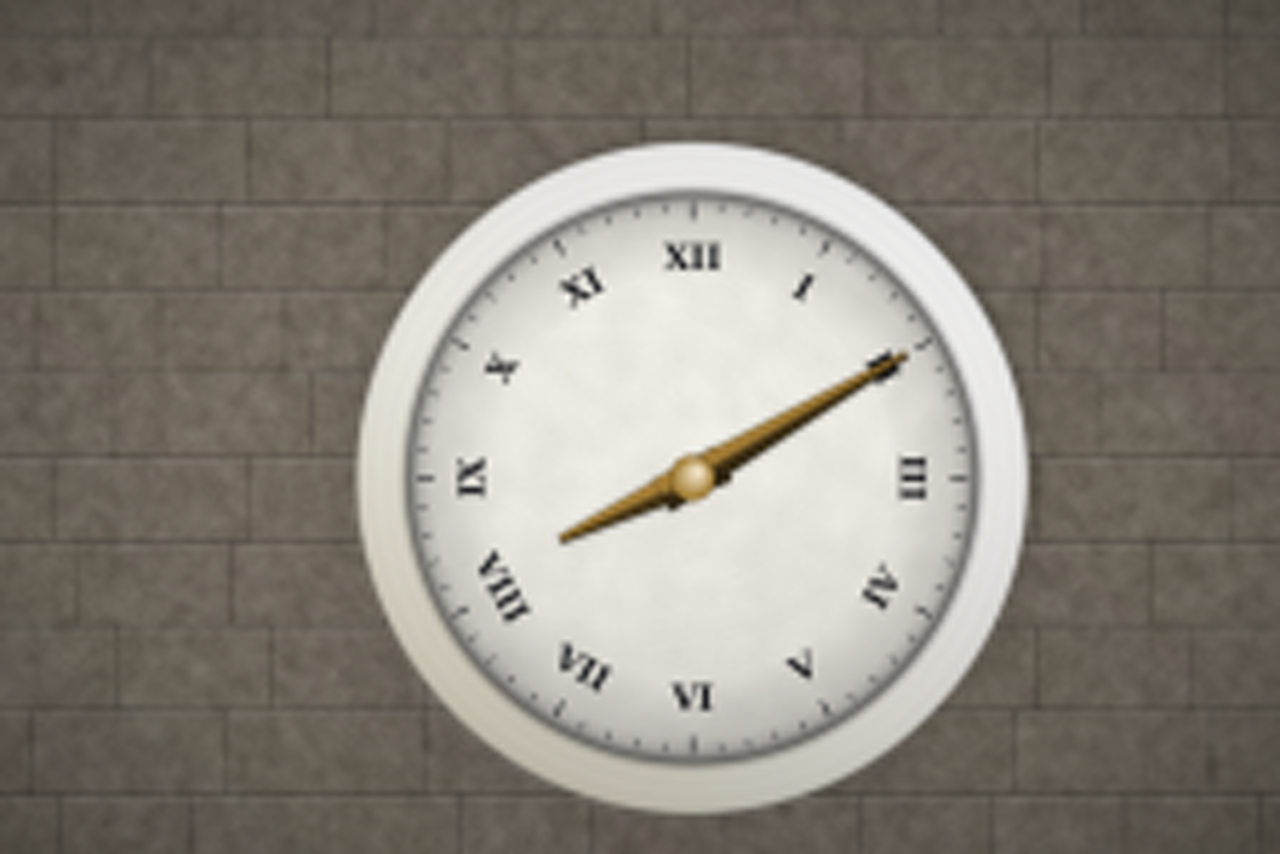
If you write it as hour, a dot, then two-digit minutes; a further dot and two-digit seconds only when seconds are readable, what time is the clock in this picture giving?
8.10
